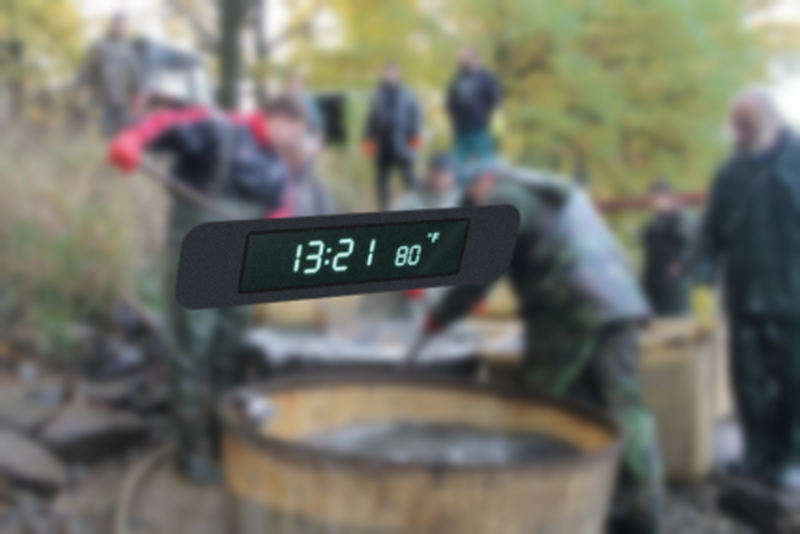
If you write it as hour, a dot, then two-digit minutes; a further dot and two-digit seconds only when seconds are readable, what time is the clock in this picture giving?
13.21
